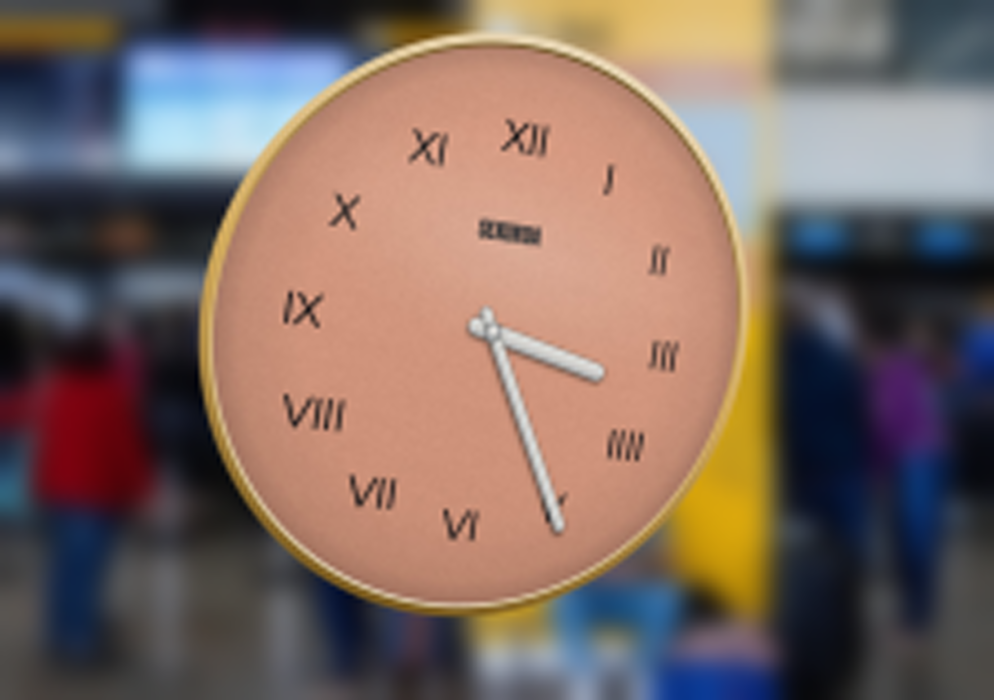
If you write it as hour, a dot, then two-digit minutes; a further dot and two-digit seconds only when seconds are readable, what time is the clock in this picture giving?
3.25
